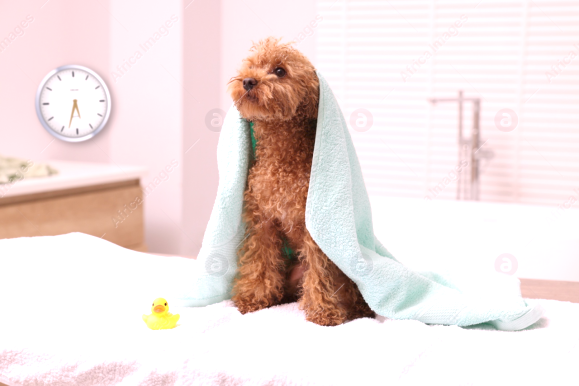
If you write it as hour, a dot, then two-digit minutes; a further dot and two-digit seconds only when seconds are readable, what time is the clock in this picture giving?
5.33
